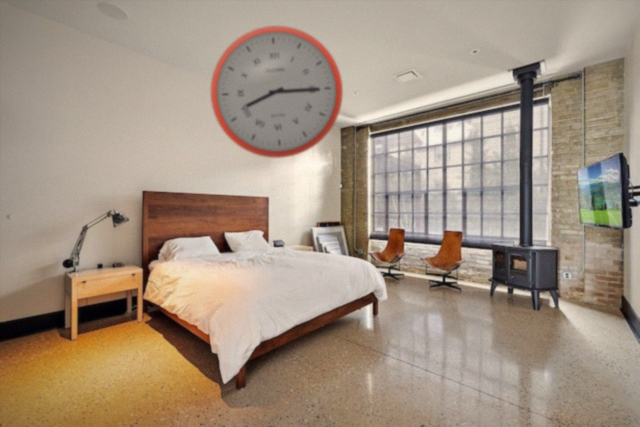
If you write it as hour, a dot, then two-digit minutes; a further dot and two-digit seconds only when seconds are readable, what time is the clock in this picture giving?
8.15
